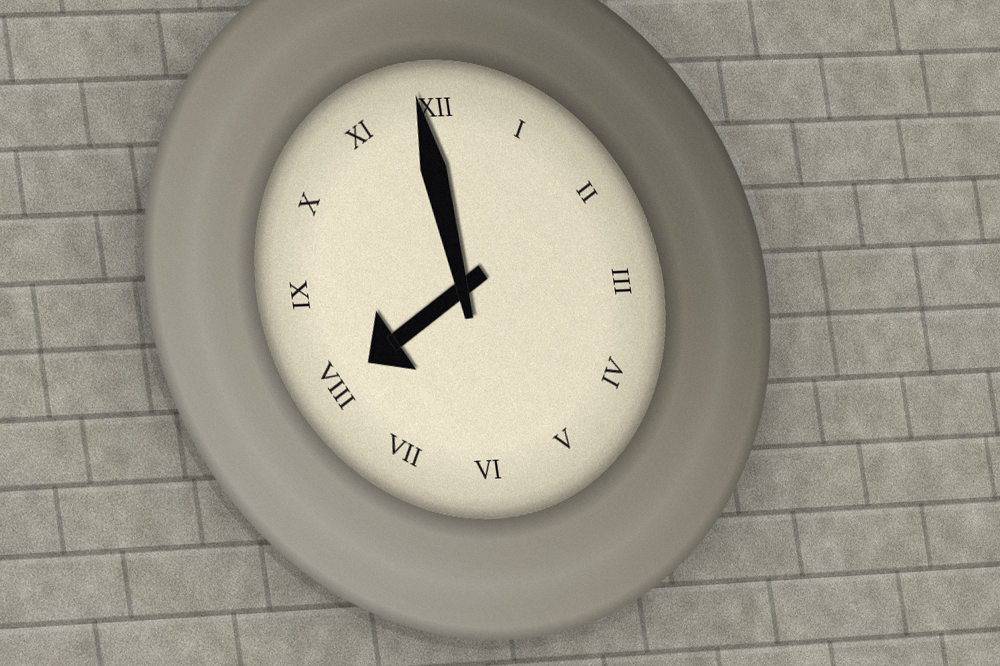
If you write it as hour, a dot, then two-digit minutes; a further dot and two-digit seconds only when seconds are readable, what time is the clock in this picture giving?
7.59
